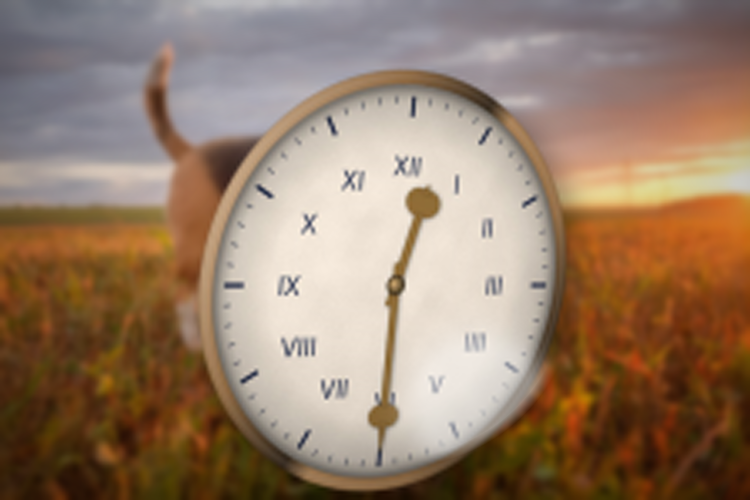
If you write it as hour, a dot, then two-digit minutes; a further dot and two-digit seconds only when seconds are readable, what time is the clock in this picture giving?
12.30
